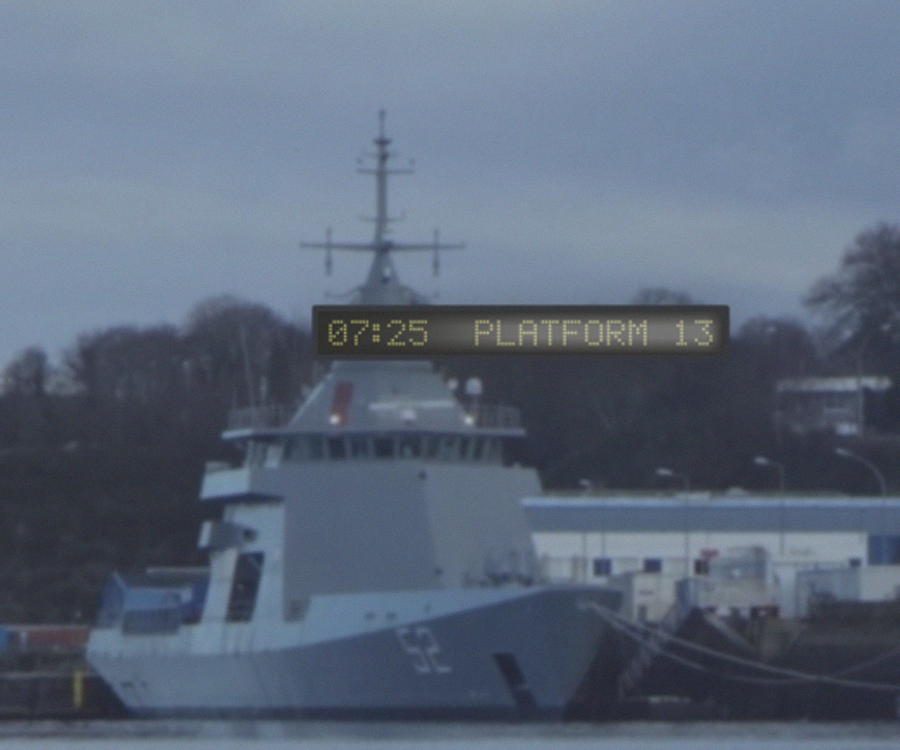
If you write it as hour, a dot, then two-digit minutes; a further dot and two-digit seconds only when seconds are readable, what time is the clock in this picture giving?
7.25
